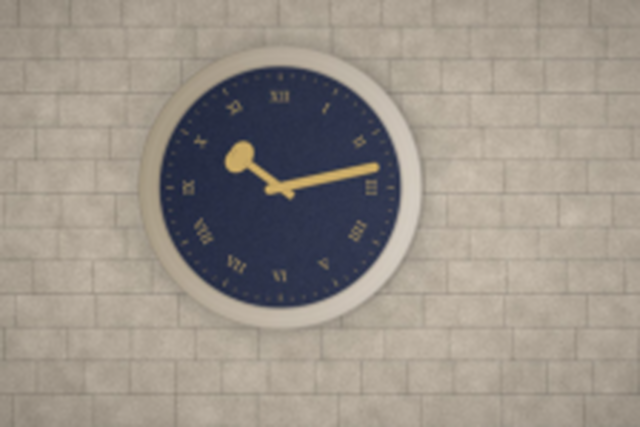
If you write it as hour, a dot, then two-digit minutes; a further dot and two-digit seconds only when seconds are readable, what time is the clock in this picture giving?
10.13
